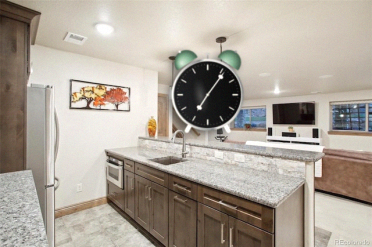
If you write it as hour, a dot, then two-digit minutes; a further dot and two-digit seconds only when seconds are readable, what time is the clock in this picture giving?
7.06
